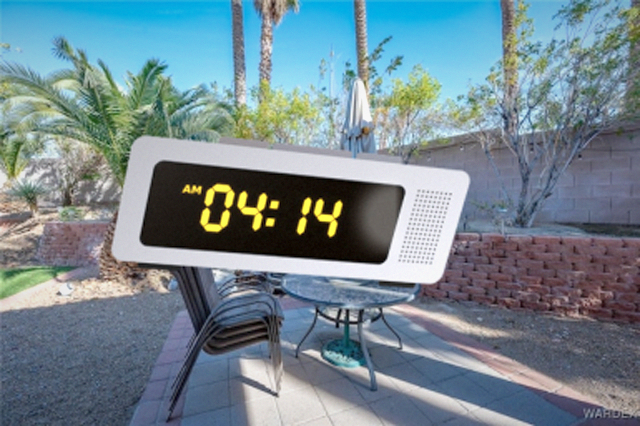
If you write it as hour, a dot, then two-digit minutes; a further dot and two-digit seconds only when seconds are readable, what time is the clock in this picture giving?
4.14
